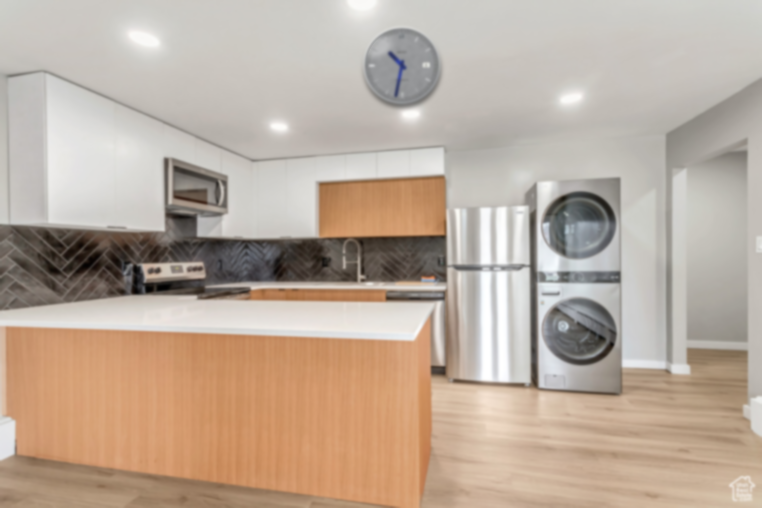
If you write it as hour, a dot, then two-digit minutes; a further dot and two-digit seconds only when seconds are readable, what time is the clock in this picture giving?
10.32
